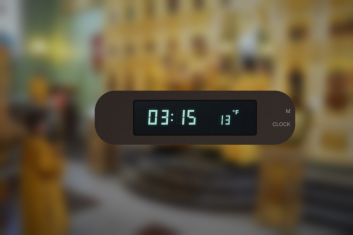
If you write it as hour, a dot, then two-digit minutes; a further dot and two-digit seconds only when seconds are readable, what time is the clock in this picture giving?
3.15
